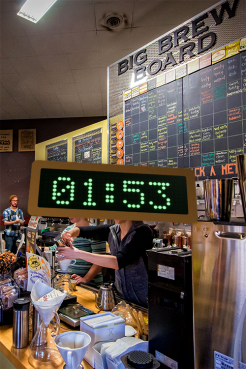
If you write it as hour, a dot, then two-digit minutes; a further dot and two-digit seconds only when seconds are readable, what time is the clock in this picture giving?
1.53
